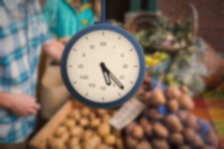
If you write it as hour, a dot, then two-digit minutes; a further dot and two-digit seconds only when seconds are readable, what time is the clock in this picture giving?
5.23
